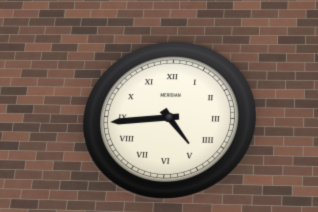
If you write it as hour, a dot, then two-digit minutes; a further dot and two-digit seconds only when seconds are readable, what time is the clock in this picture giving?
4.44
